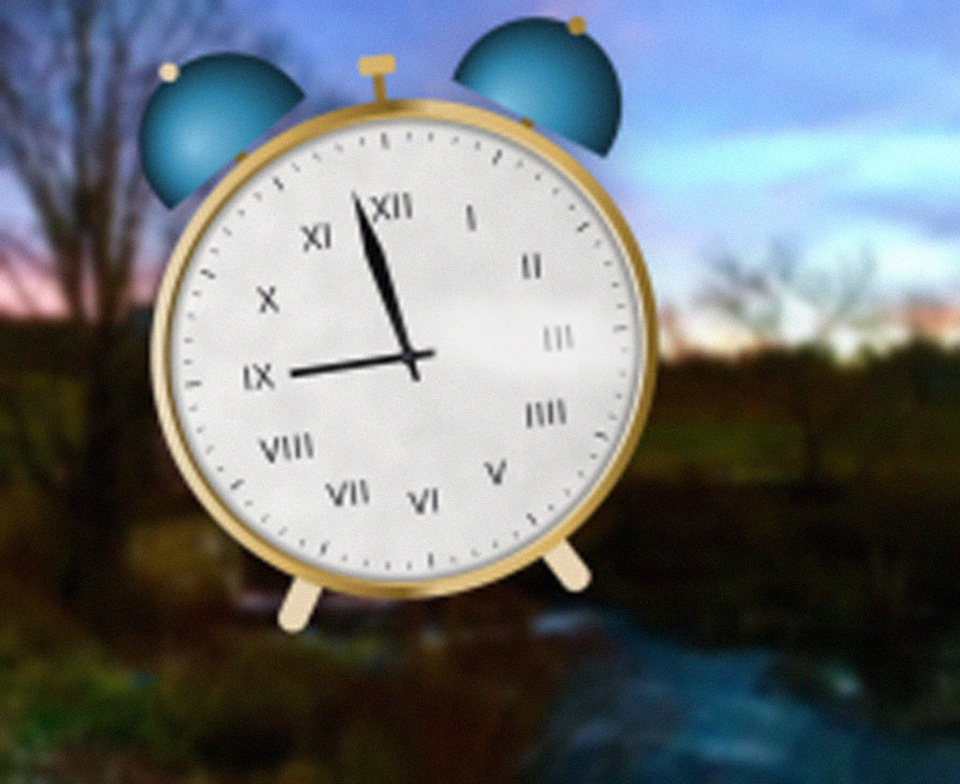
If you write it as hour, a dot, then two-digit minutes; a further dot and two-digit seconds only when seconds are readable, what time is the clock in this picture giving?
8.58
